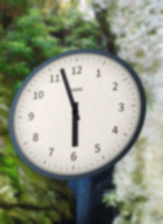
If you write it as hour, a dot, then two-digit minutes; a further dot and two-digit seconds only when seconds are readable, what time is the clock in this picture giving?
5.57
